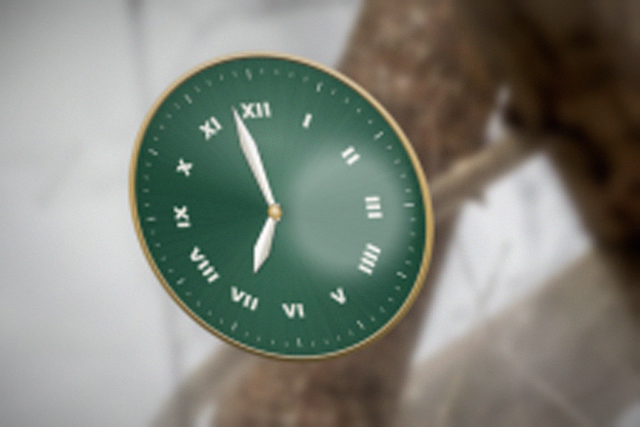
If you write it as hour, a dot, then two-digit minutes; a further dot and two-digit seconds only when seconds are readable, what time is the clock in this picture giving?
6.58
